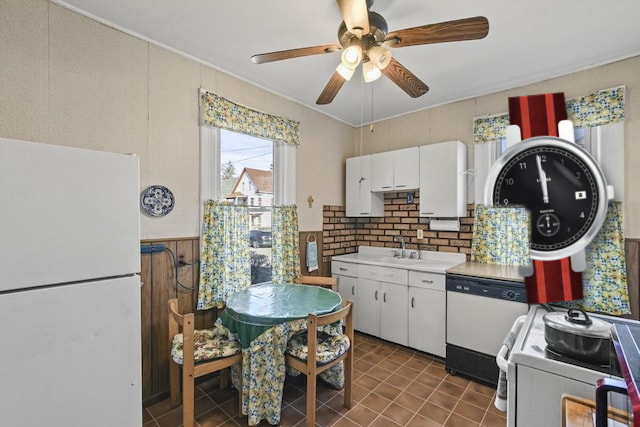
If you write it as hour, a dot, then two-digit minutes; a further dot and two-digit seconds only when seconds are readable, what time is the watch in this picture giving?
11.59
